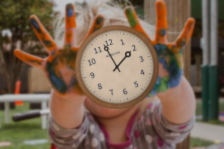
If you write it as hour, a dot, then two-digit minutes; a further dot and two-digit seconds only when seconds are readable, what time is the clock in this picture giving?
1.58
